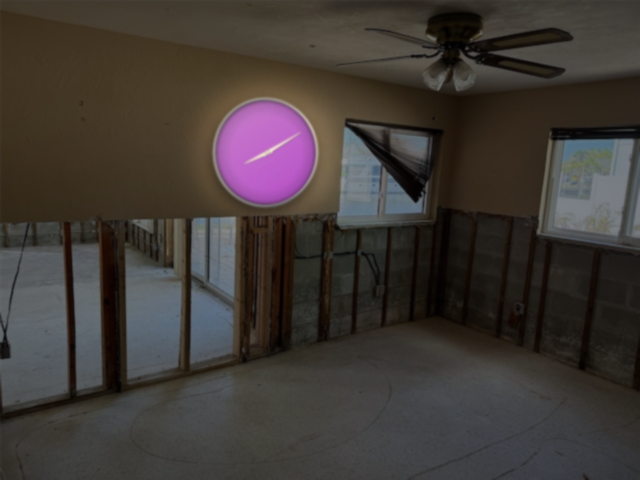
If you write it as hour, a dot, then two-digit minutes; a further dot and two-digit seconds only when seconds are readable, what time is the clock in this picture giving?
8.10
